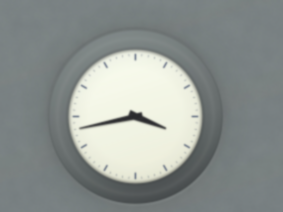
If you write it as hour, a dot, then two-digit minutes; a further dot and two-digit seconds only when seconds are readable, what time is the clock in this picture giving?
3.43
